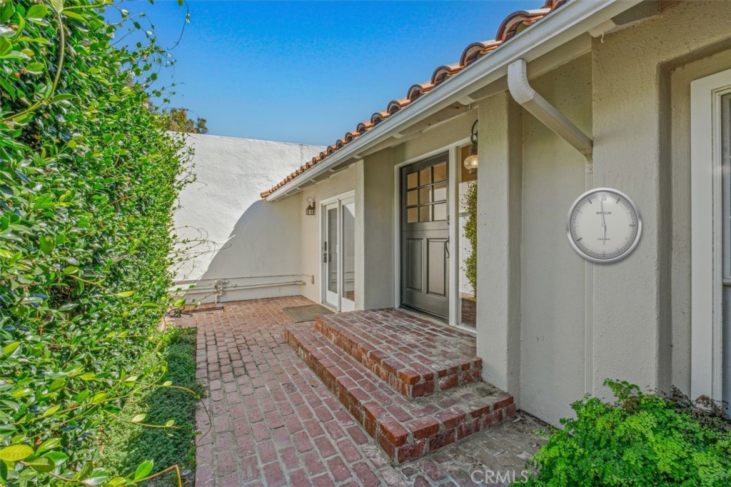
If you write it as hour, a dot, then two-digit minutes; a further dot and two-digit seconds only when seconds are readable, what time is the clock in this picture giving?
5.59
